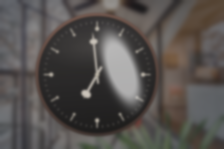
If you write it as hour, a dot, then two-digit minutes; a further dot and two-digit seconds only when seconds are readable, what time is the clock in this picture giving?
6.59
